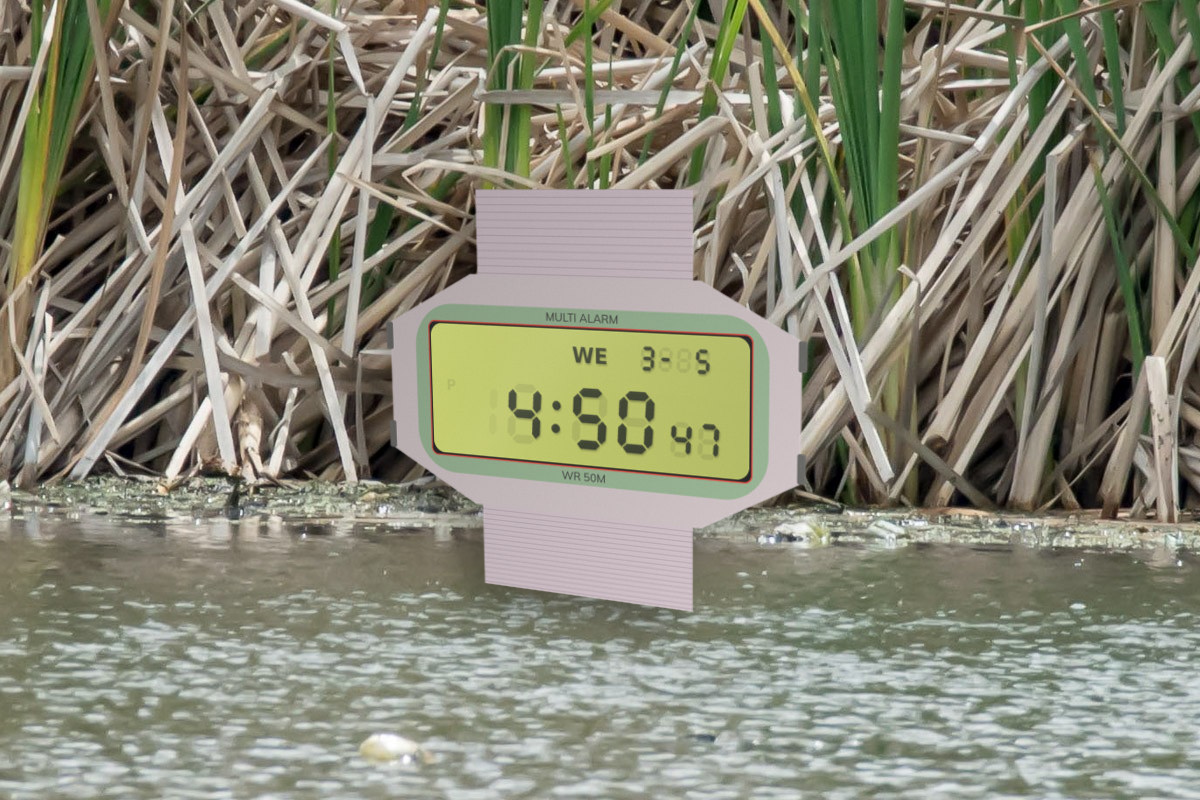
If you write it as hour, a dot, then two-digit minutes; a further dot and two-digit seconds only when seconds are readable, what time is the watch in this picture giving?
4.50.47
